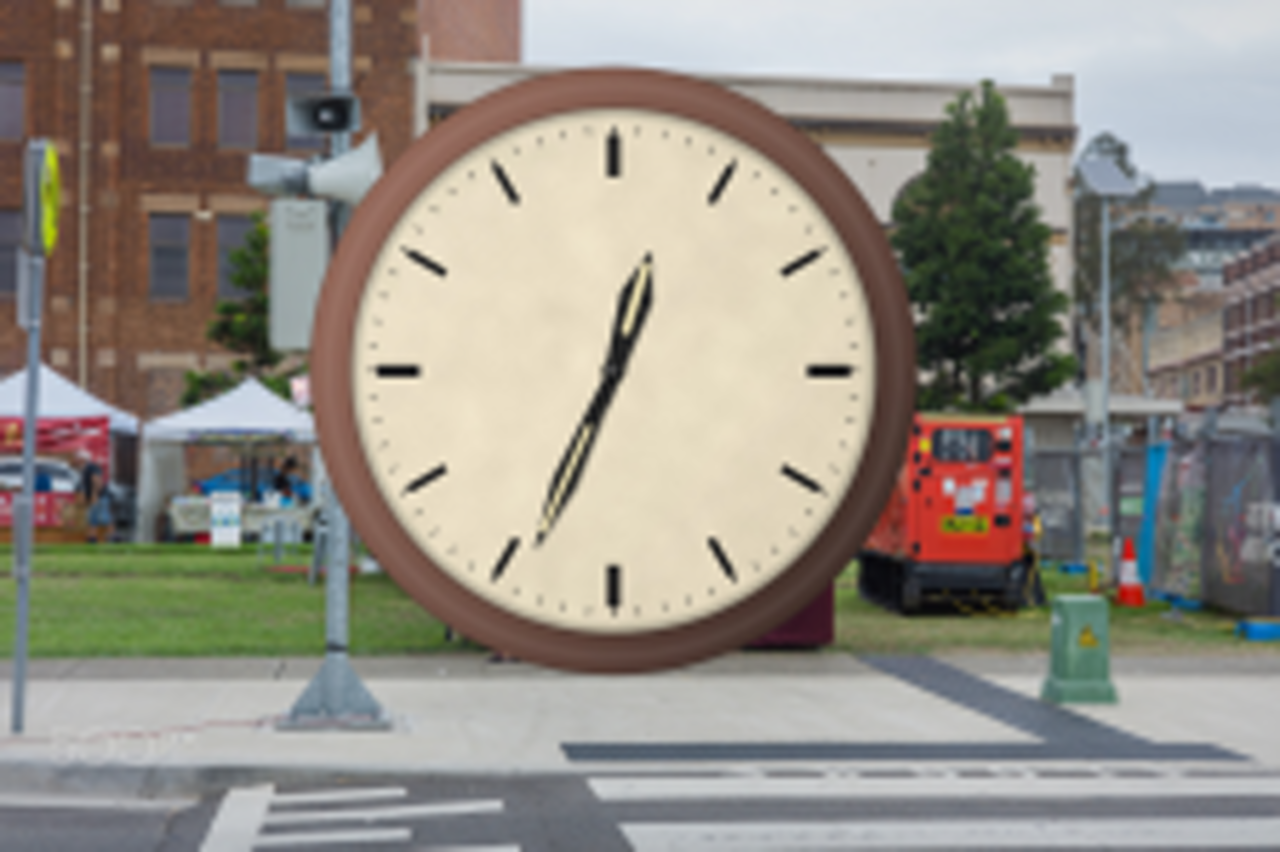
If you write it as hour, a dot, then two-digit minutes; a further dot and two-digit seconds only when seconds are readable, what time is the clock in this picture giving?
12.34
